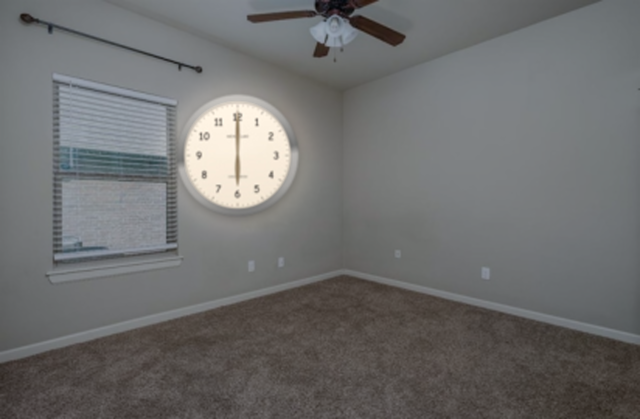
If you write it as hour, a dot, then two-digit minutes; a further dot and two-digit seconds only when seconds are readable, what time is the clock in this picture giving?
6.00
